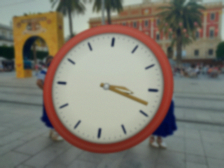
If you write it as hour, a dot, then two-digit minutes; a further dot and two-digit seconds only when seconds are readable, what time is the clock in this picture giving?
3.18
